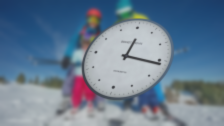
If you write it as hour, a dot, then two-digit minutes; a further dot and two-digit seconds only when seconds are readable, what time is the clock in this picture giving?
12.16
